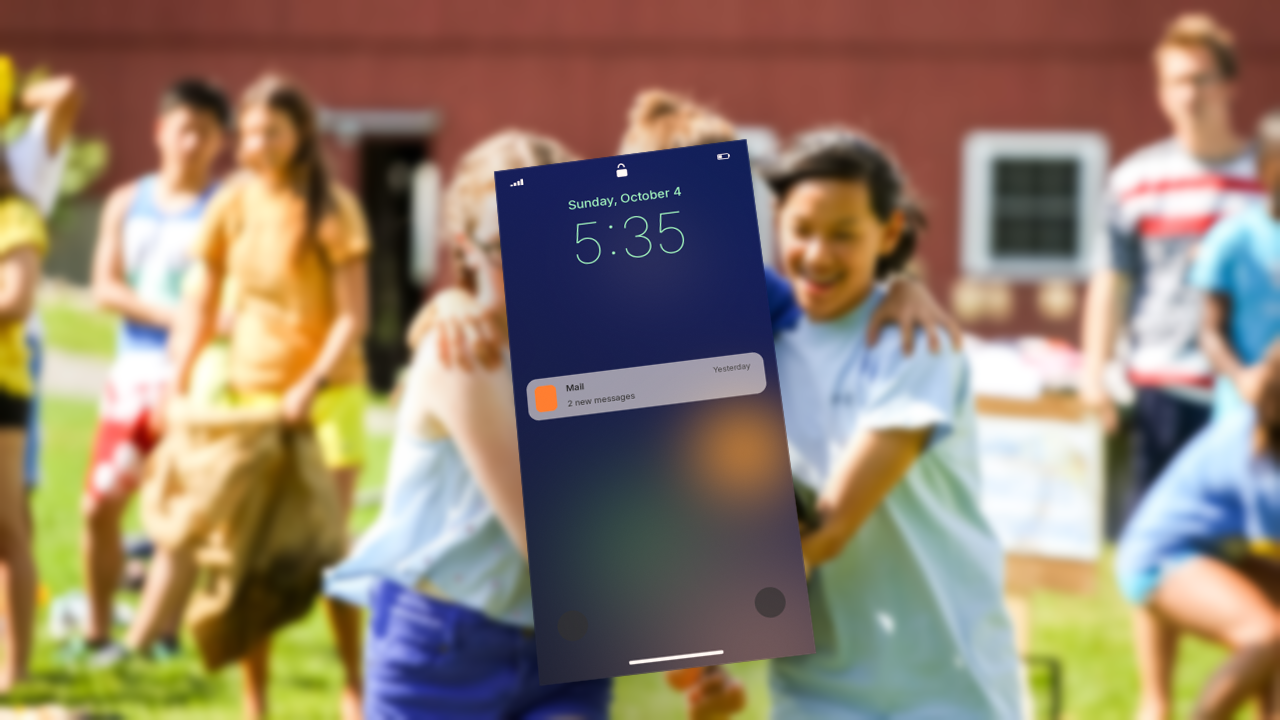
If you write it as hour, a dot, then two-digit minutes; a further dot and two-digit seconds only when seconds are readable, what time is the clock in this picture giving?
5.35
